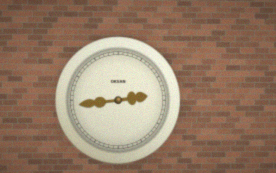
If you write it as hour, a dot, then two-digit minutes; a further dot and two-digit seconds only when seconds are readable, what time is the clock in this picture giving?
2.44
